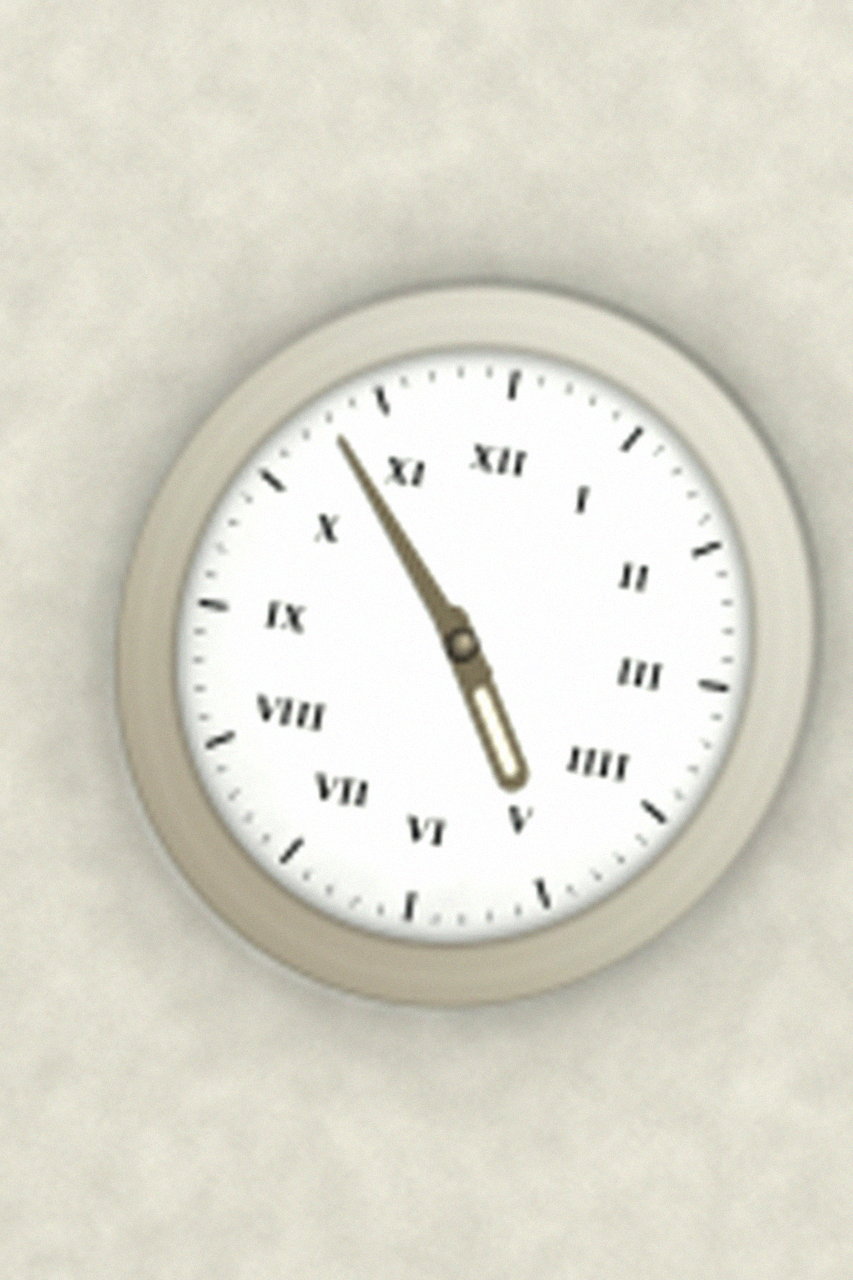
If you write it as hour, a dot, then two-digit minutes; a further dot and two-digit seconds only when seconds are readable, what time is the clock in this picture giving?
4.53
